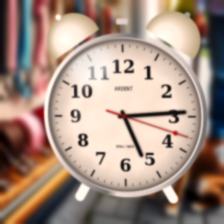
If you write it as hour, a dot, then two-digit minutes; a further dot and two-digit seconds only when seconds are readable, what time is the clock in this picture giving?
5.14.18
